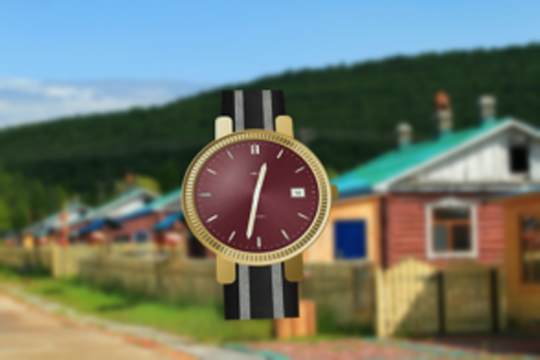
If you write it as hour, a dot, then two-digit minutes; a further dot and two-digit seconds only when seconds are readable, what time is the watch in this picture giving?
12.32
